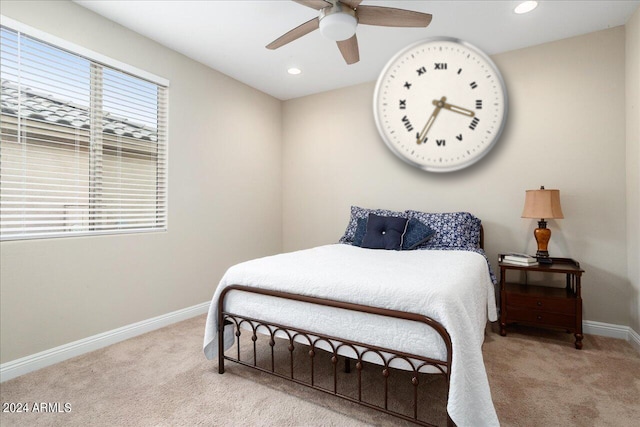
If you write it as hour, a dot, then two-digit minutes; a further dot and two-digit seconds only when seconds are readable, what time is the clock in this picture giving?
3.35
